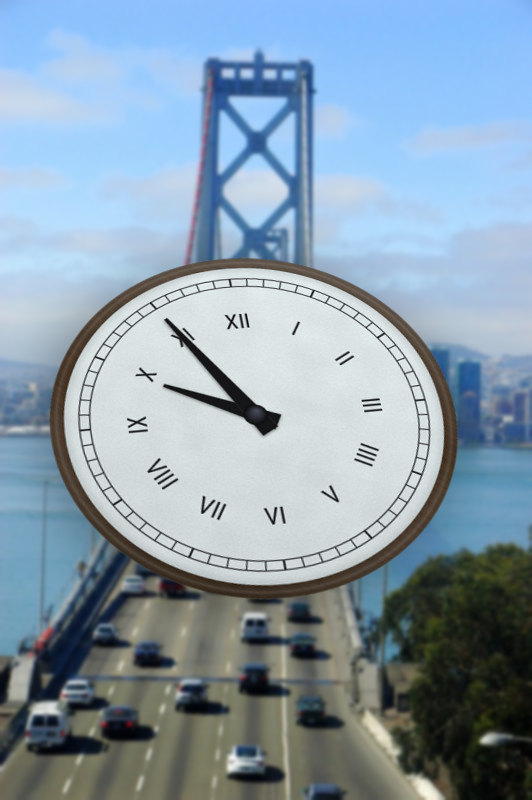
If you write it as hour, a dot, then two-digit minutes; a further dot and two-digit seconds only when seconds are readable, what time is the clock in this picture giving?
9.55
